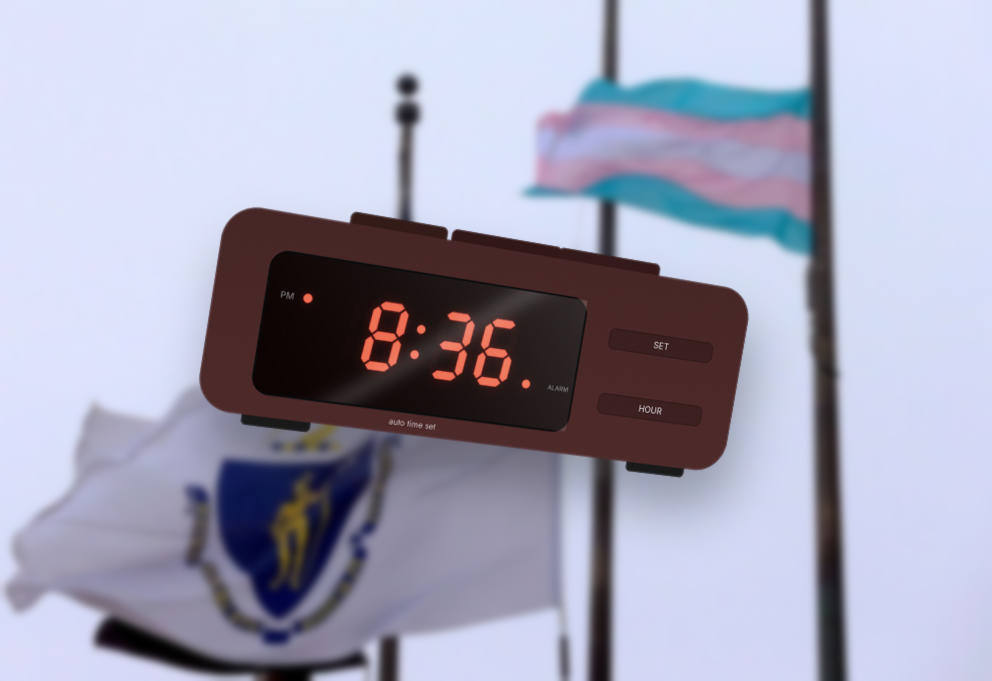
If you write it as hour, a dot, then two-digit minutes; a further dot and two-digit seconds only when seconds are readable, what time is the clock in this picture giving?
8.36
